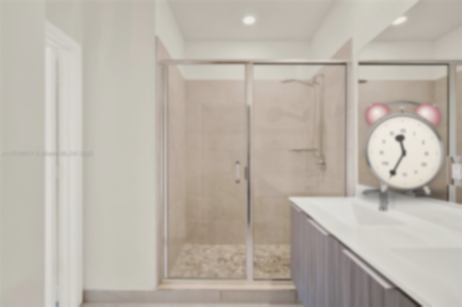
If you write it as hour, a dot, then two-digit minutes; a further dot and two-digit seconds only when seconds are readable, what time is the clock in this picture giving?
11.35
